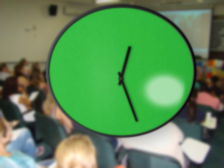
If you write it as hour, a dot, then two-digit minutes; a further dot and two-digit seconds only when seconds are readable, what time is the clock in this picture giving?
12.27
